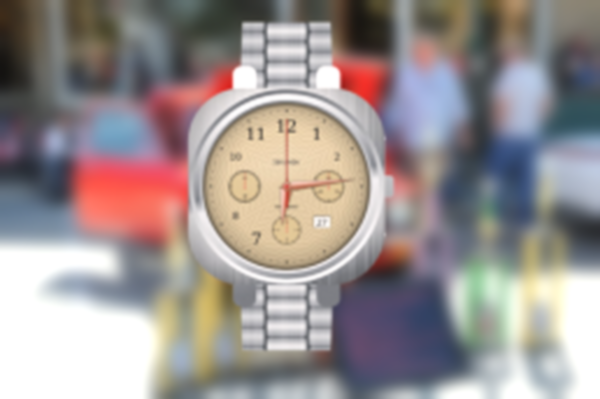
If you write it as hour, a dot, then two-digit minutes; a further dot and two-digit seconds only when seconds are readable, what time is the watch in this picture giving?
6.14
